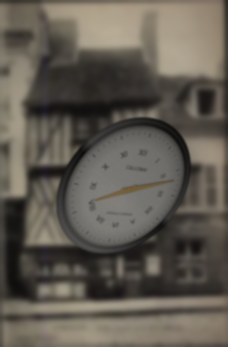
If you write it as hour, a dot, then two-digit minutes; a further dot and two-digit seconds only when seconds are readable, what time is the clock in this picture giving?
8.12
